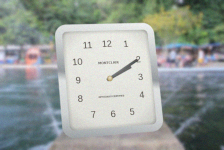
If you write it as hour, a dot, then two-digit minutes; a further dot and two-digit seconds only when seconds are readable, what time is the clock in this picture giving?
2.10
